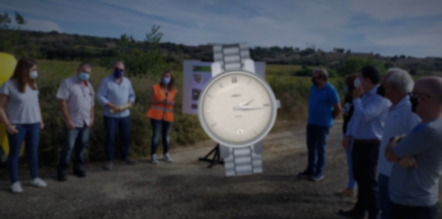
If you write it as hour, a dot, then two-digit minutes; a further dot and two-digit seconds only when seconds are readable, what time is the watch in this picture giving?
2.16
